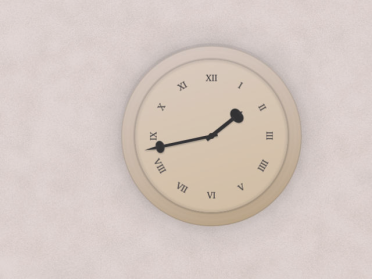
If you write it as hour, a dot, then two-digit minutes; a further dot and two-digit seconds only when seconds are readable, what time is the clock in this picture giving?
1.43
